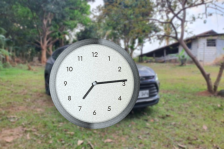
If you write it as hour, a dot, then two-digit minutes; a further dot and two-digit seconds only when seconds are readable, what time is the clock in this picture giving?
7.14
